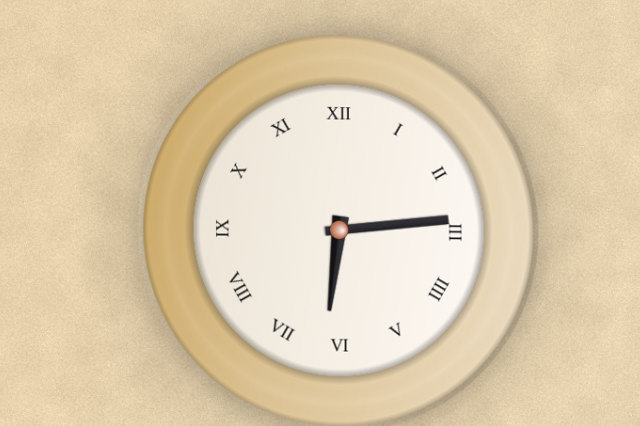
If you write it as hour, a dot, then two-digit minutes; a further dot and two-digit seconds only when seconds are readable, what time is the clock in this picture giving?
6.14
